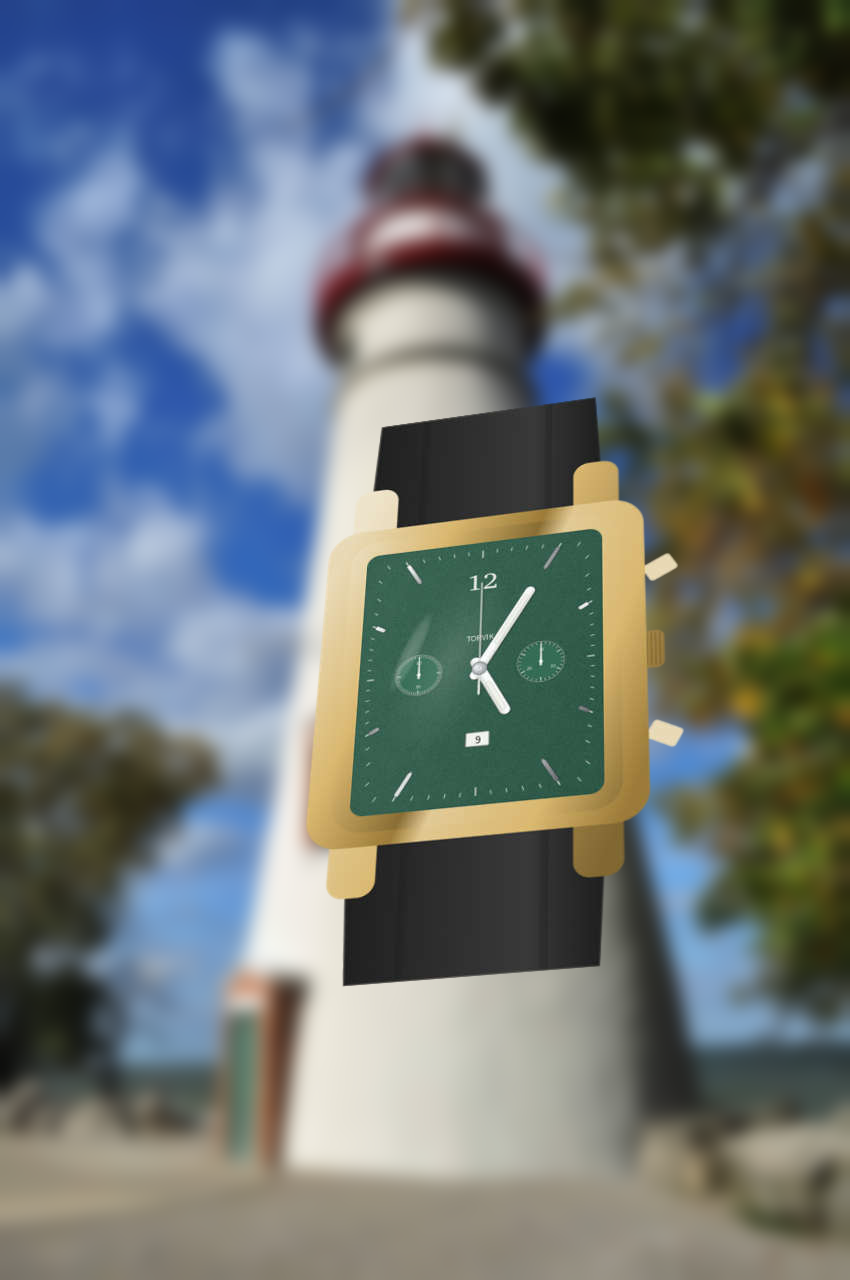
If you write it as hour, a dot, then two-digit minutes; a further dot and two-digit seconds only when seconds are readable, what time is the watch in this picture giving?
5.05
